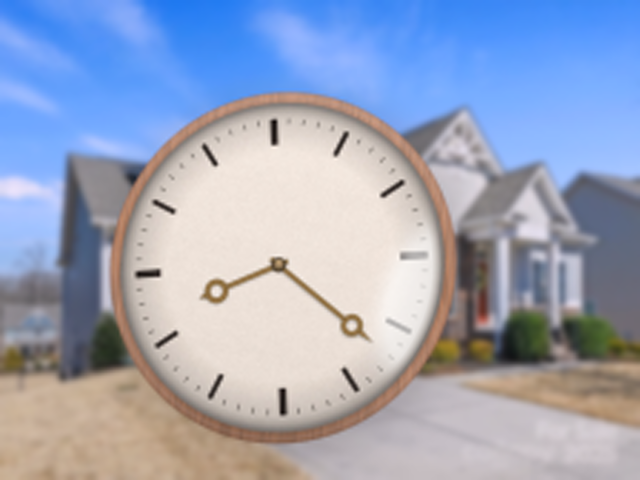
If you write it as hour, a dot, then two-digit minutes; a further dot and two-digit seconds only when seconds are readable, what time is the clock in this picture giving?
8.22
